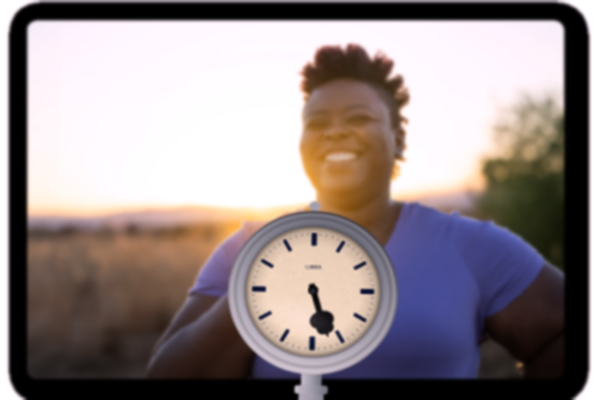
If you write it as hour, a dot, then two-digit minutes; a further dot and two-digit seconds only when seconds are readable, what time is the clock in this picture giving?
5.27
